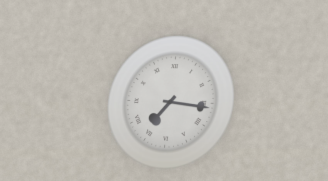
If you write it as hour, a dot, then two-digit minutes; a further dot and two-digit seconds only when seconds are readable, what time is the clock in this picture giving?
7.16
